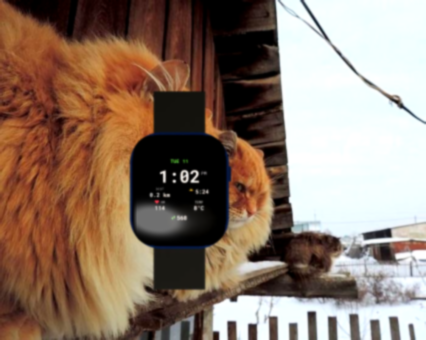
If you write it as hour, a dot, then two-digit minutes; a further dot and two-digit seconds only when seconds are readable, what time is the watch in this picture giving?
1.02
